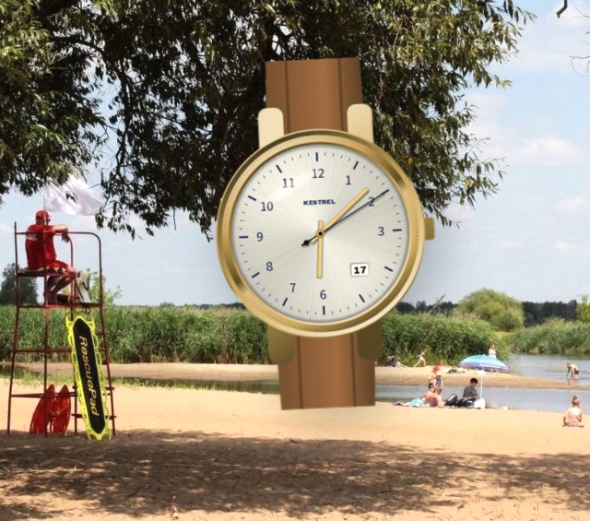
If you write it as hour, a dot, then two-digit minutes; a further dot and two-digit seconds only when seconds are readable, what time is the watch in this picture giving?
6.08.10
